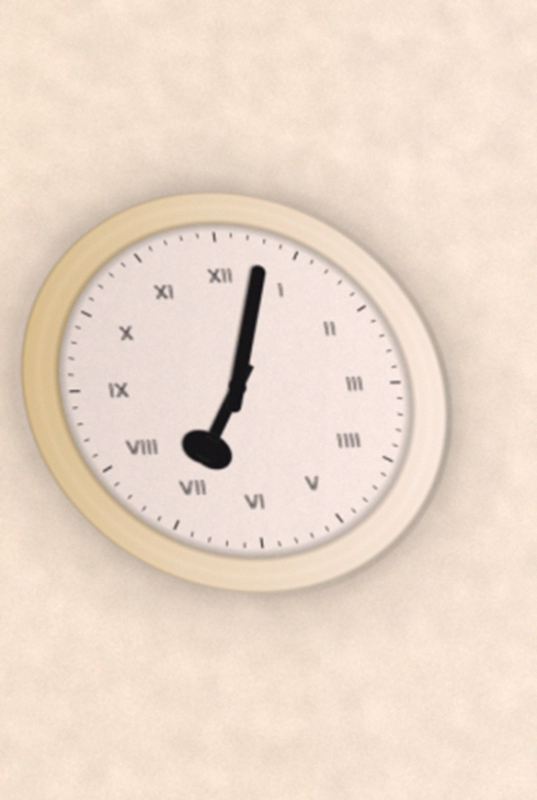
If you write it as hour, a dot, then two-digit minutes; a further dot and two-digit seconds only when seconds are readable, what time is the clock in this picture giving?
7.03
